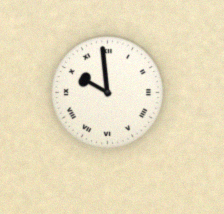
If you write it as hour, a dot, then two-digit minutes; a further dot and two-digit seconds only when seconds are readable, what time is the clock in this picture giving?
9.59
